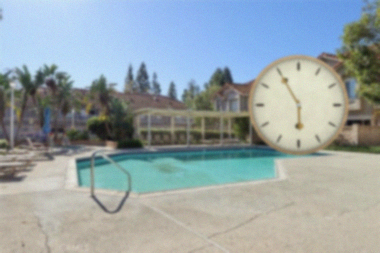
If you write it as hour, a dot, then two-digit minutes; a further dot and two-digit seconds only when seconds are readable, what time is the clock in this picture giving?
5.55
